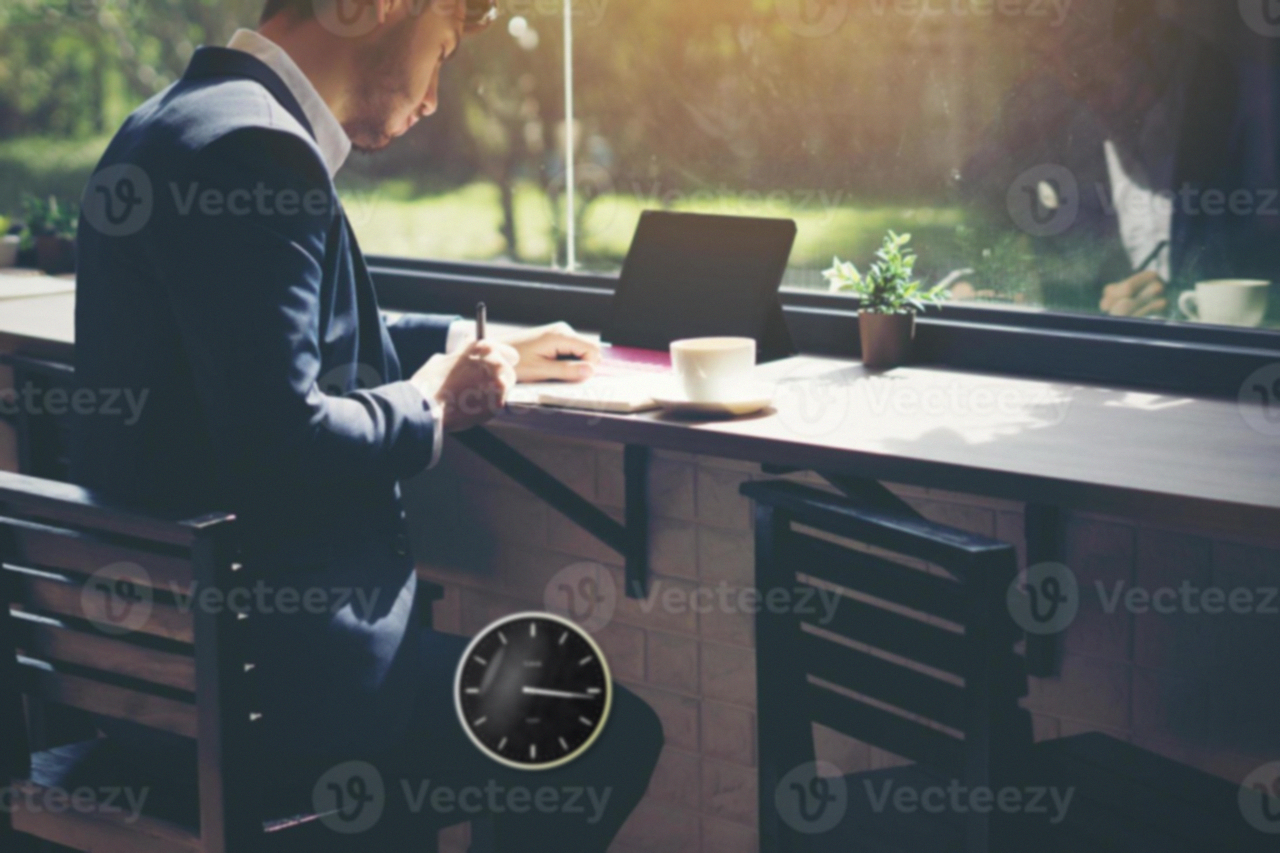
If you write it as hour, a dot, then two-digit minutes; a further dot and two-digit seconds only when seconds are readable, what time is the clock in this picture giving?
3.16
